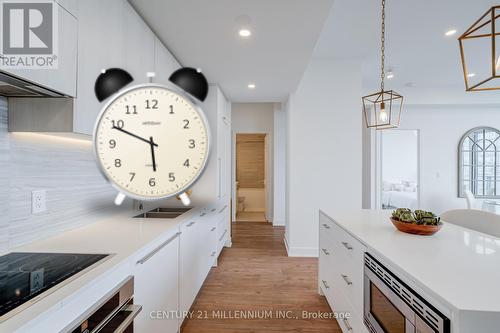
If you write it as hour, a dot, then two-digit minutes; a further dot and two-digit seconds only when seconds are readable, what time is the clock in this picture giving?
5.49
